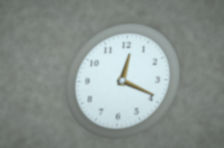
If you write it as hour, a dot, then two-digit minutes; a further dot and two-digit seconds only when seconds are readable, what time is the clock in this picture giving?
12.19
